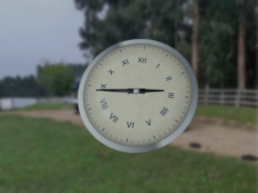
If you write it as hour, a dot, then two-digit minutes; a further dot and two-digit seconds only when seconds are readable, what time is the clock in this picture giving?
2.44
